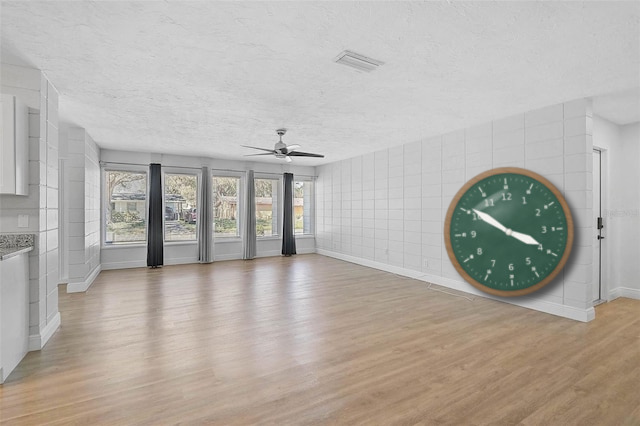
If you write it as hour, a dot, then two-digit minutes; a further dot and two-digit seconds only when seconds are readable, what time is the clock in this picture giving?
3.51
